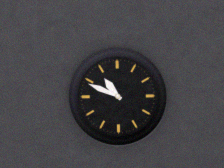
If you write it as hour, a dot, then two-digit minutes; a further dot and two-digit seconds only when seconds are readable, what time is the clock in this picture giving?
10.49
